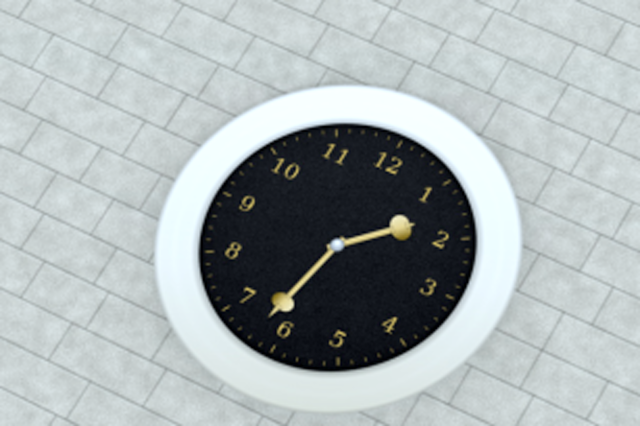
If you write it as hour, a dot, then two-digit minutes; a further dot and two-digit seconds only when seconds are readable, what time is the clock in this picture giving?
1.32
